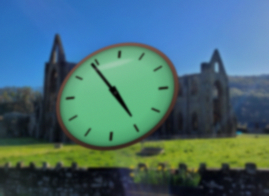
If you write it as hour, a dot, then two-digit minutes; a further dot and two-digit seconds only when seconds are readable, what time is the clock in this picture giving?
4.54
